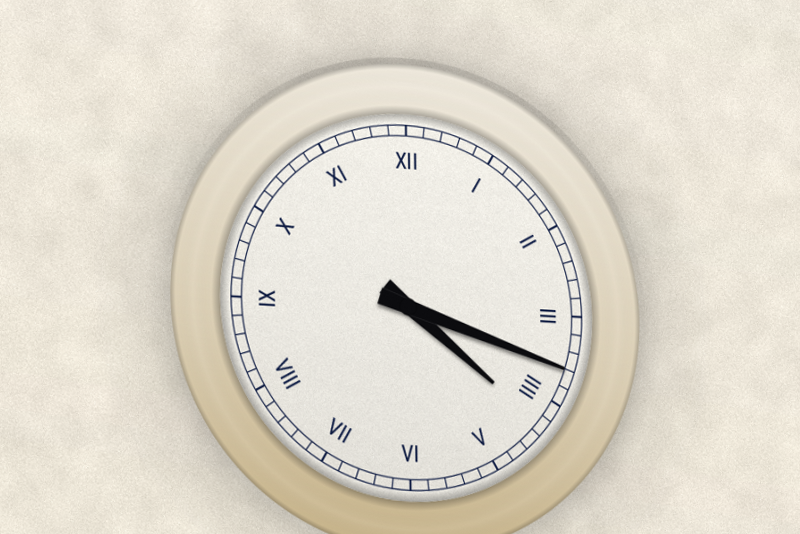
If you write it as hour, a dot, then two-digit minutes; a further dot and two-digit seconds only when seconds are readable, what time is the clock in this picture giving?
4.18
